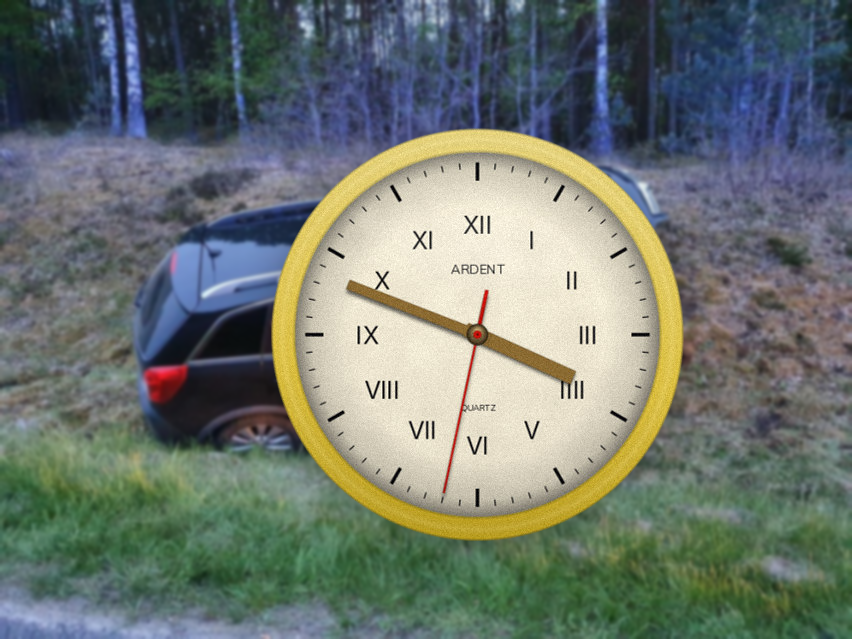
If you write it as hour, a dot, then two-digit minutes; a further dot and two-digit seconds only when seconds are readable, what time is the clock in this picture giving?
3.48.32
